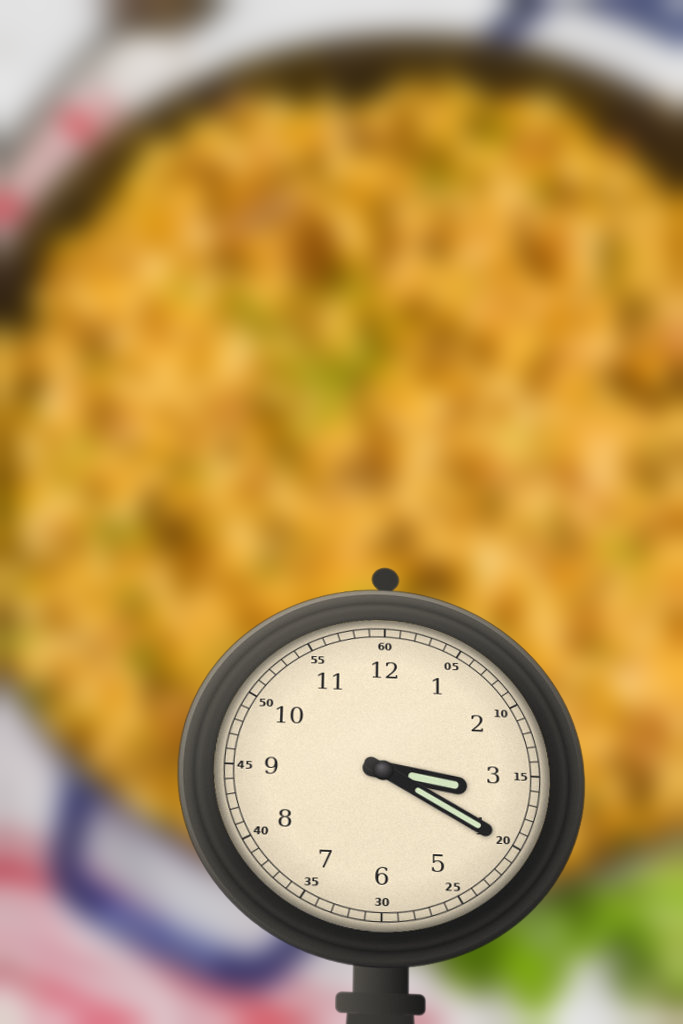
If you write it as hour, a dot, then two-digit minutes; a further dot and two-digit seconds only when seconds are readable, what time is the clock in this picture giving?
3.20
